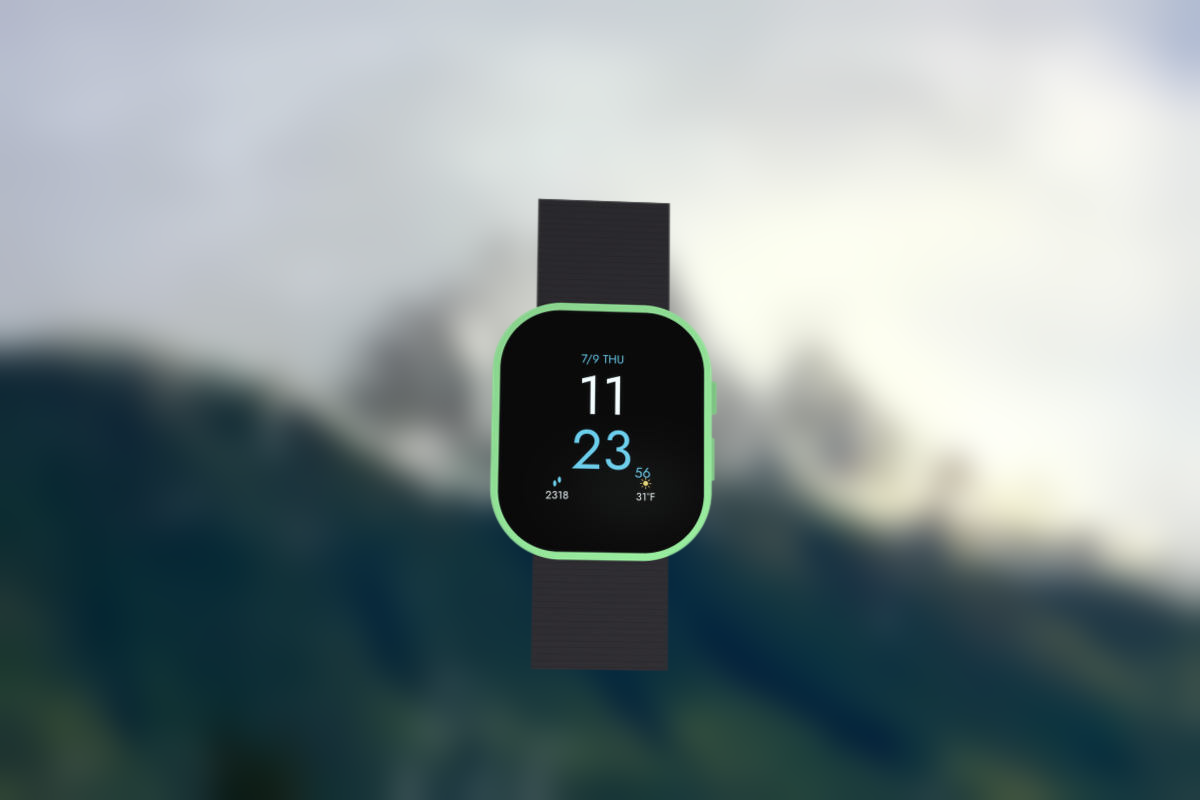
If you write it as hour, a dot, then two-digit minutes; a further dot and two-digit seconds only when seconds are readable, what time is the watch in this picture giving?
11.23.56
